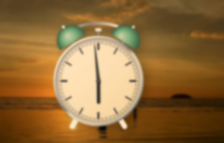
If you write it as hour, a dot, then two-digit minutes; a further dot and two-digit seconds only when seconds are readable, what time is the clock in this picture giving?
5.59
